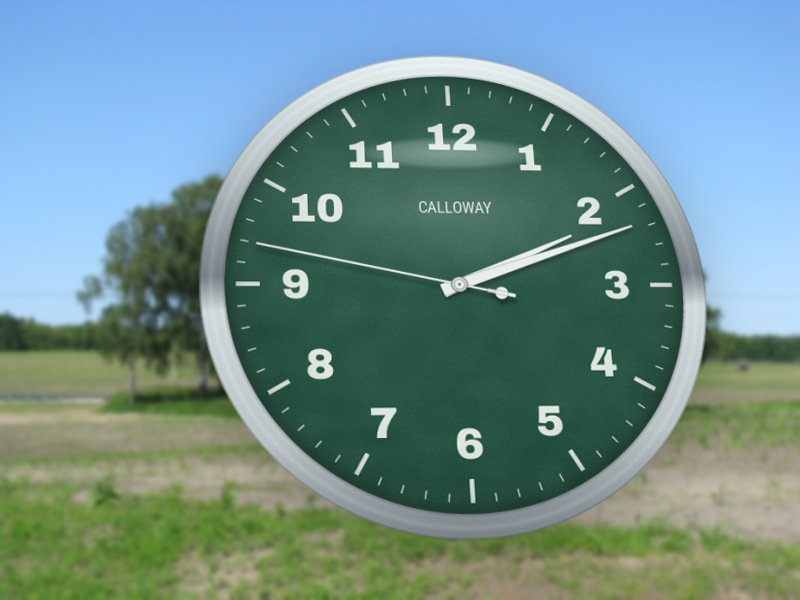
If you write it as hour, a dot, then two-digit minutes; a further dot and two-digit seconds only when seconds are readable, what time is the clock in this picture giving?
2.11.47
